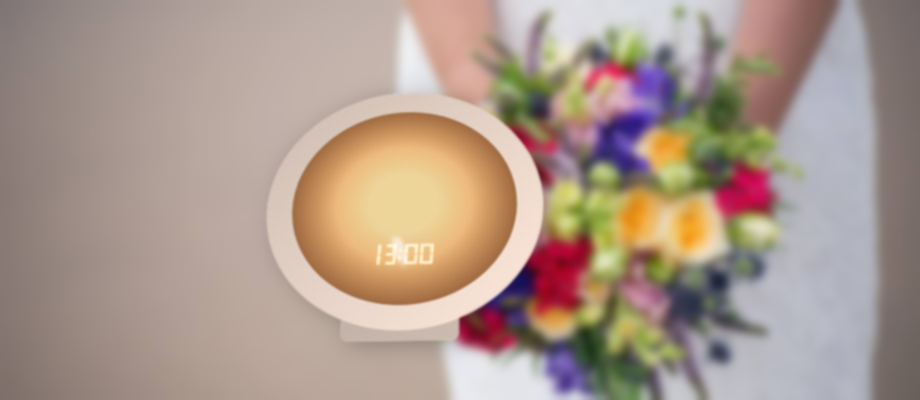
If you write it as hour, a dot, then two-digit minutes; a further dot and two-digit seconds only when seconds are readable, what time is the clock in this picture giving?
13.00
